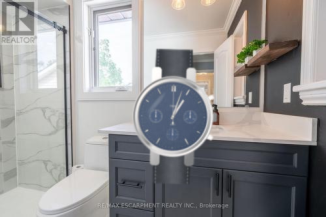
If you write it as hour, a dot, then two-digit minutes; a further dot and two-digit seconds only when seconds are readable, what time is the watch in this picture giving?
1.03
